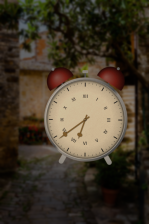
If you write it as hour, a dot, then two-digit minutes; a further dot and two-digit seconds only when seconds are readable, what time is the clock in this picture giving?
6.39
